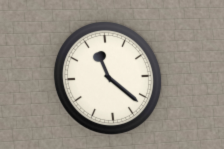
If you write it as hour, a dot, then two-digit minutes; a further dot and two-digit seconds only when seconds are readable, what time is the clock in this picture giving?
11.22
